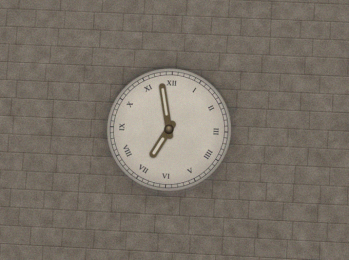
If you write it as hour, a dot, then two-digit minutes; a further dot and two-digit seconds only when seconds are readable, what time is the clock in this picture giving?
6.58
